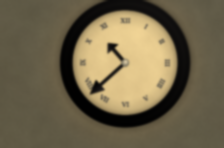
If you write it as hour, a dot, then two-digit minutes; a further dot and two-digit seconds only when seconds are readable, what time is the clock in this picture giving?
10.38
